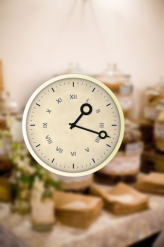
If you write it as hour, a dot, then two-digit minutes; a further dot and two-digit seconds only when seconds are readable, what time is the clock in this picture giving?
1.18
